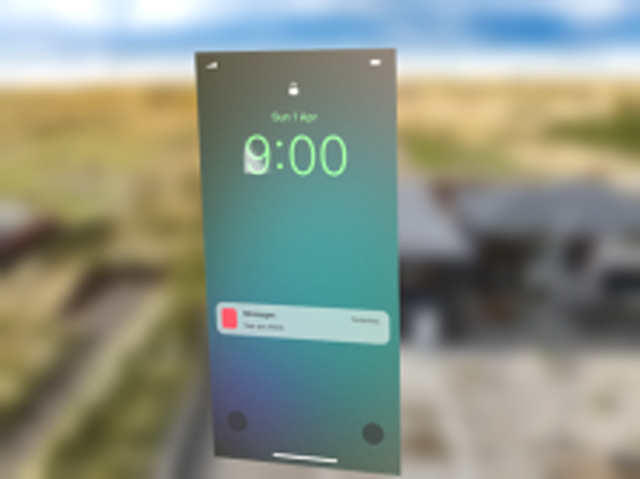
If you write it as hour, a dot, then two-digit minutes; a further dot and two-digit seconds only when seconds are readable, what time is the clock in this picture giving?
9.00
